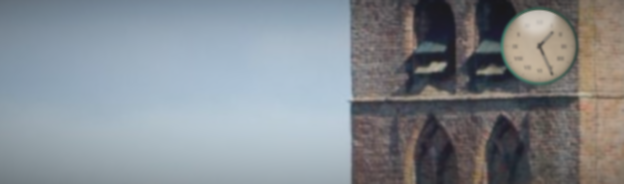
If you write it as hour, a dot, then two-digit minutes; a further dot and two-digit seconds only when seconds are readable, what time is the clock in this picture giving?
1.26
